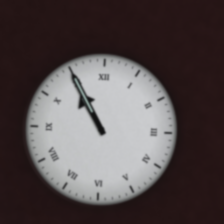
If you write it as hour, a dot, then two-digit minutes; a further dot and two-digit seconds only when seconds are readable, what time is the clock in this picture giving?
10.55
